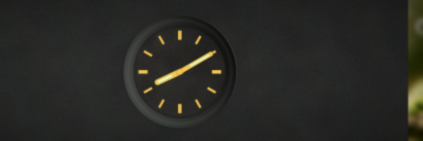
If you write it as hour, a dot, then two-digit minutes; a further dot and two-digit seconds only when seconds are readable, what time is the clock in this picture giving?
8.10
